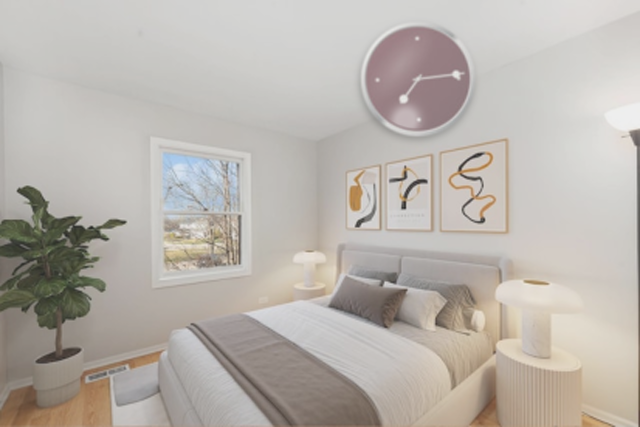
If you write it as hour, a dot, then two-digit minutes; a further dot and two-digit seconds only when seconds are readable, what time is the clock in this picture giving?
7.14
